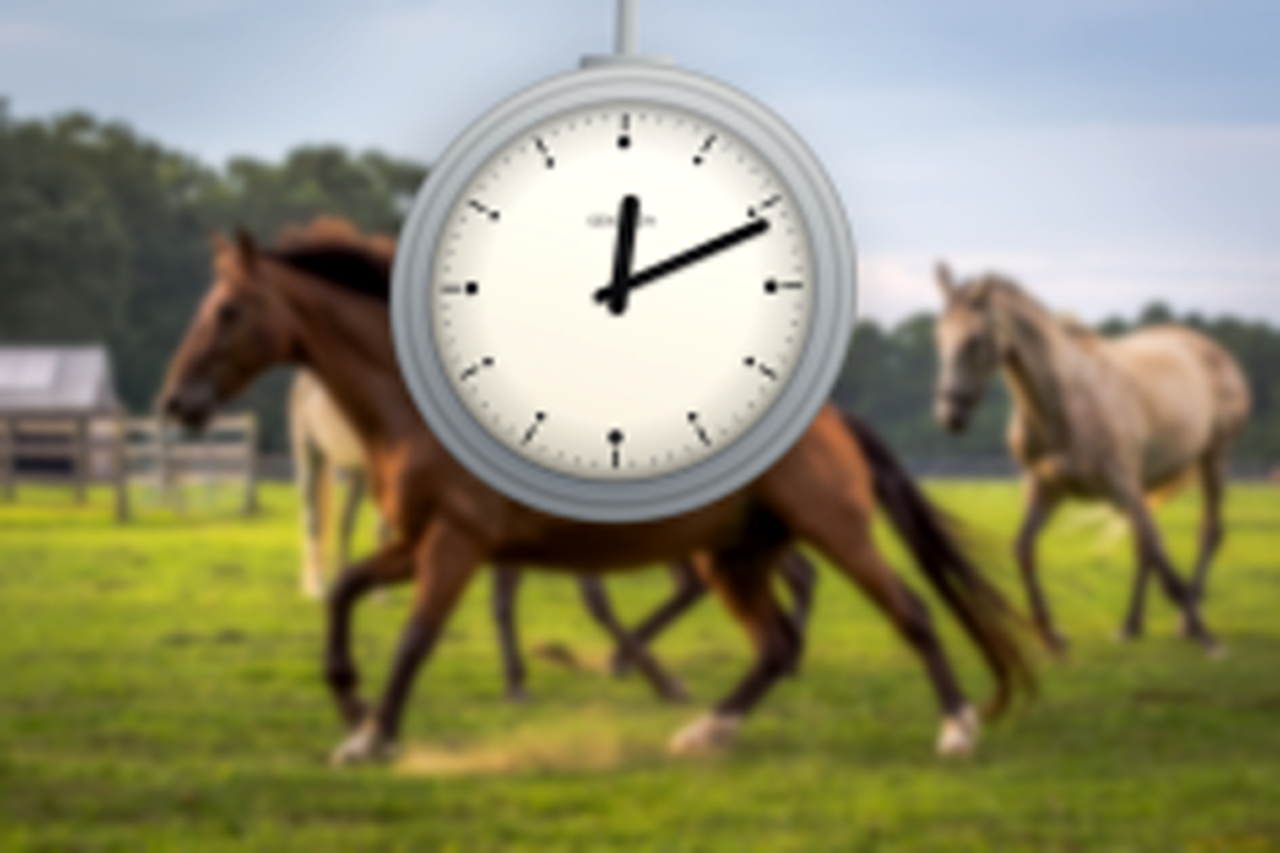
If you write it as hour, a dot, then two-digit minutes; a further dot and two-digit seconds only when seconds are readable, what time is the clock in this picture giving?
12.11
